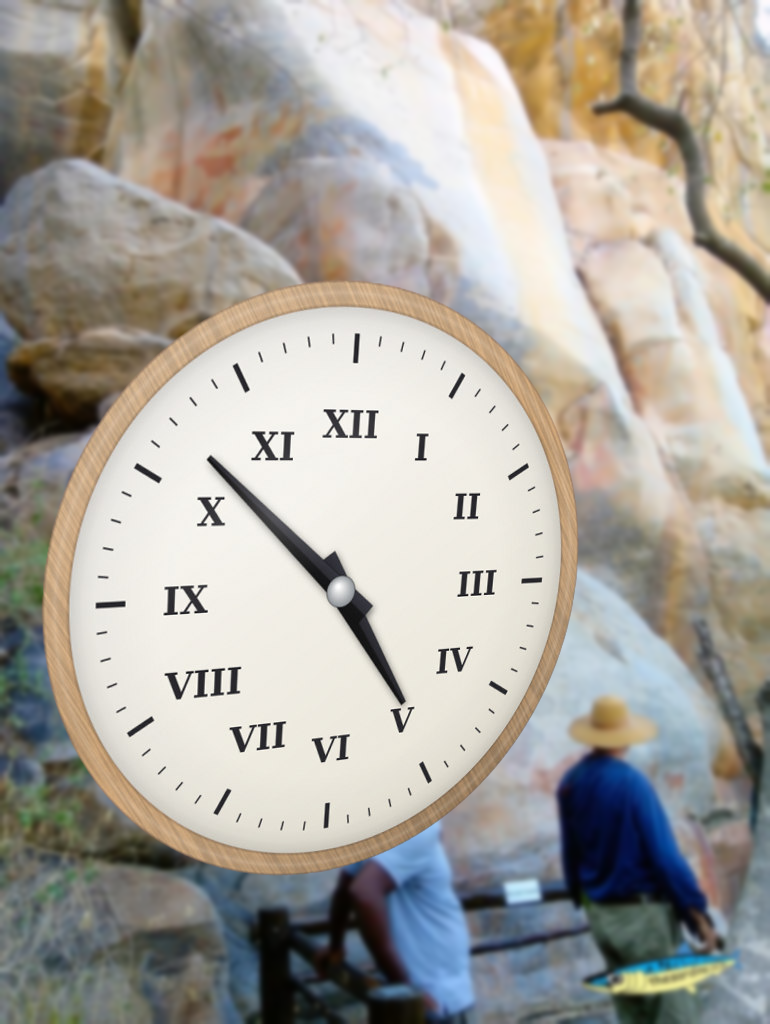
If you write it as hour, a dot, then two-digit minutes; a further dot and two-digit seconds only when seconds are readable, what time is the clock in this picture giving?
4.52
